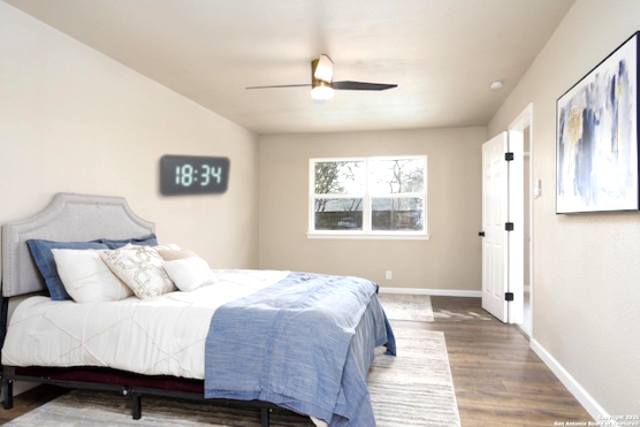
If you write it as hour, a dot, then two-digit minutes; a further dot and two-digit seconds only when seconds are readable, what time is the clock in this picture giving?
18.34
